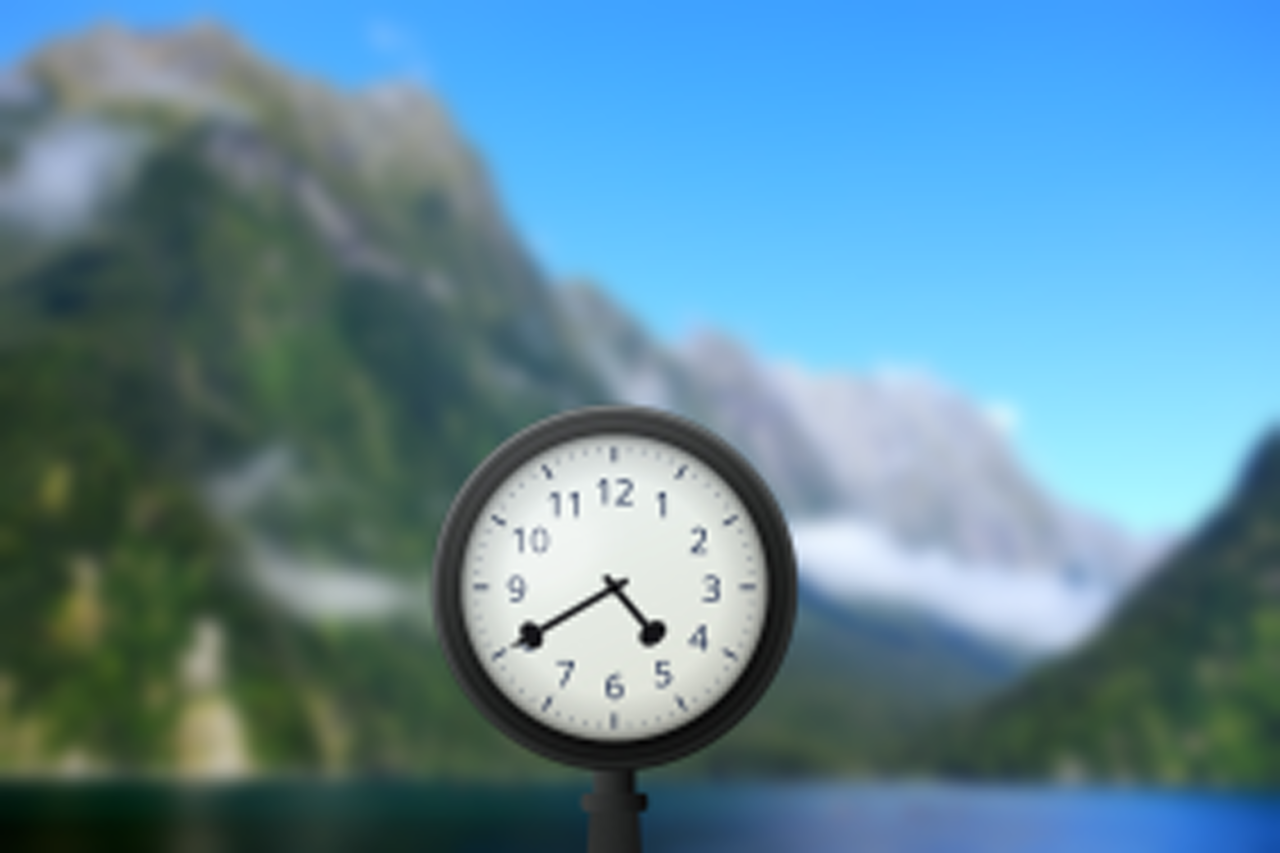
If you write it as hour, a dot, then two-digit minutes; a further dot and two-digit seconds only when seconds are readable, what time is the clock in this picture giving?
4.40
